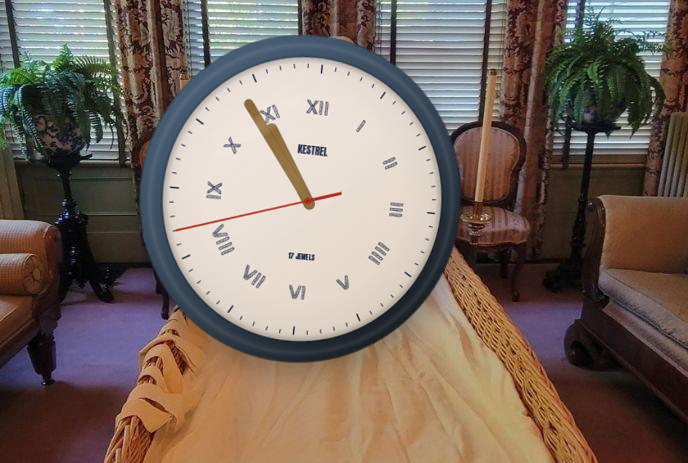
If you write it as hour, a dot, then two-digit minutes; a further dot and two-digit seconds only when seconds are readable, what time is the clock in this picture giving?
10.53.42
